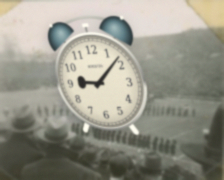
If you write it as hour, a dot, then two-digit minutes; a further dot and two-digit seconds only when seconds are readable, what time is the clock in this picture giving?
9.08
